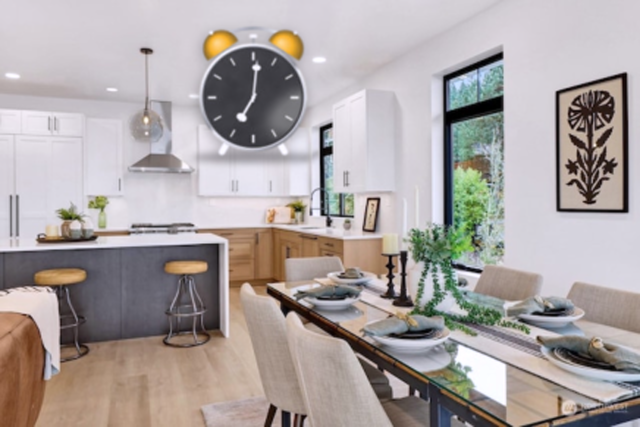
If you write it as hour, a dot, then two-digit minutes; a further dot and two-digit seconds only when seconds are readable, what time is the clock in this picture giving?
7.01
